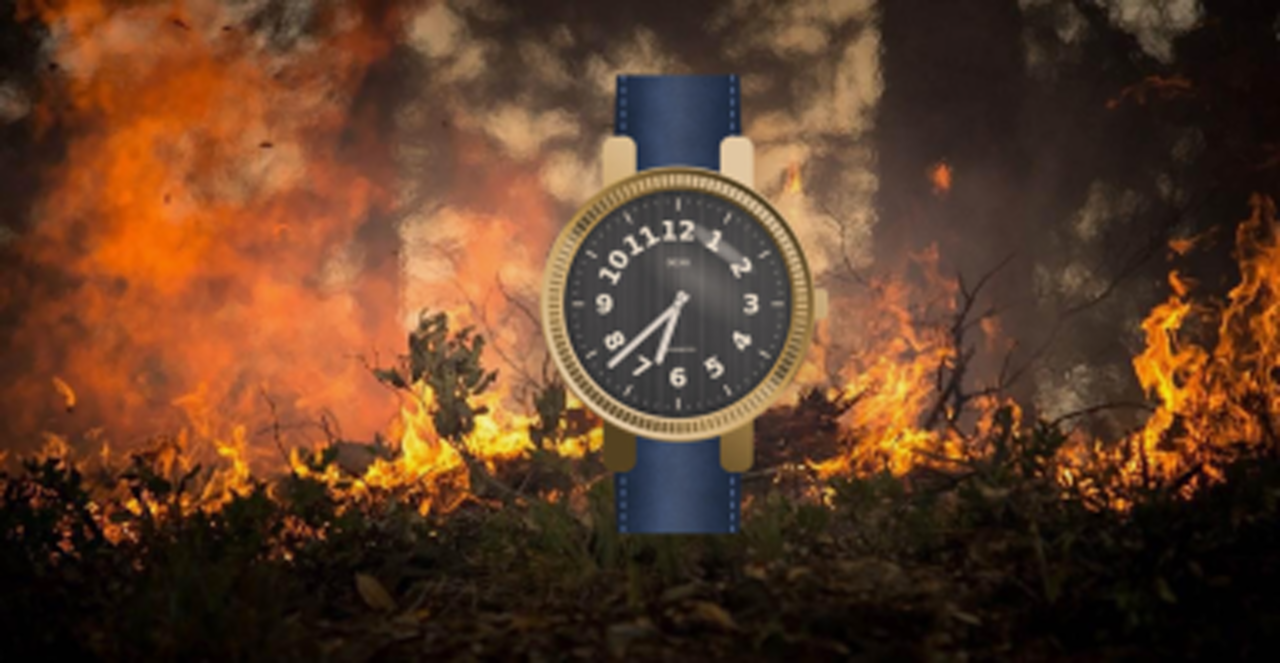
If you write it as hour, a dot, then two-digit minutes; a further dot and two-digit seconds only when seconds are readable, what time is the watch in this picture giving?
6.38
